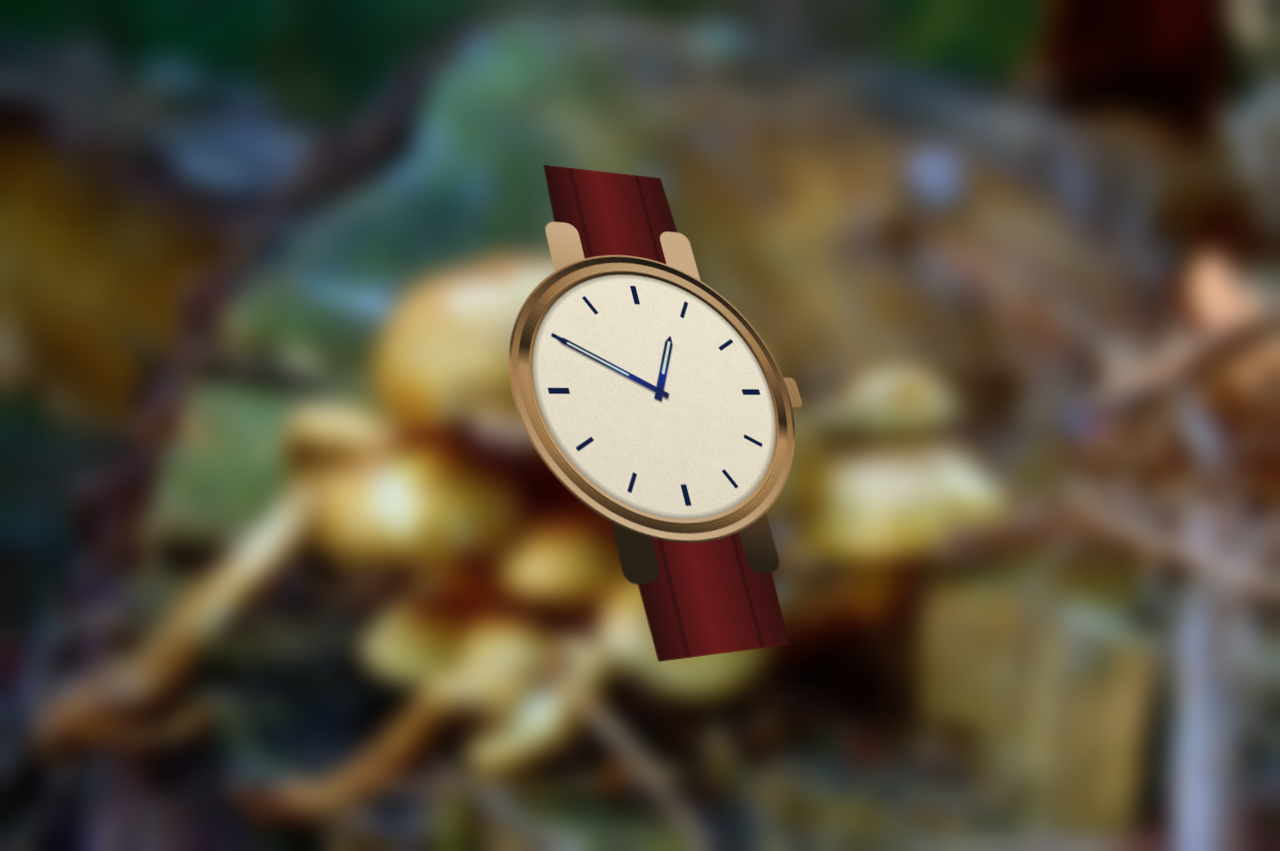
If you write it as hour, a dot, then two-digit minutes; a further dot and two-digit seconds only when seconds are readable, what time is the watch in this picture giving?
12.50
